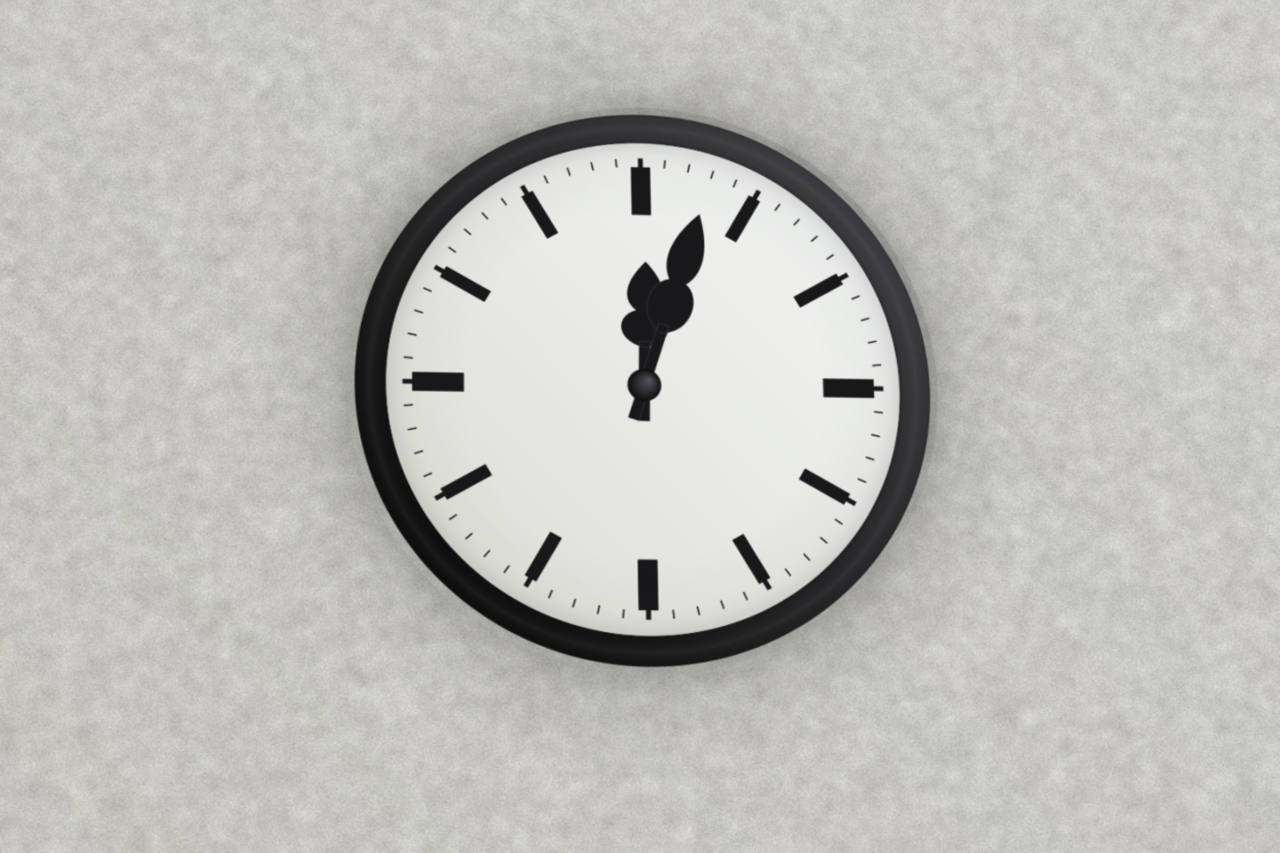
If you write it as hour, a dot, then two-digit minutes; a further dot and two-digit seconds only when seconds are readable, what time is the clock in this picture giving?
12.03
